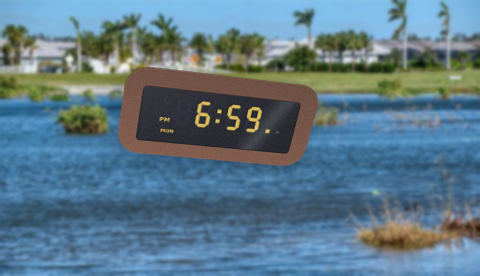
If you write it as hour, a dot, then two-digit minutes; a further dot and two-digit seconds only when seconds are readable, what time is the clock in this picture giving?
6.59
